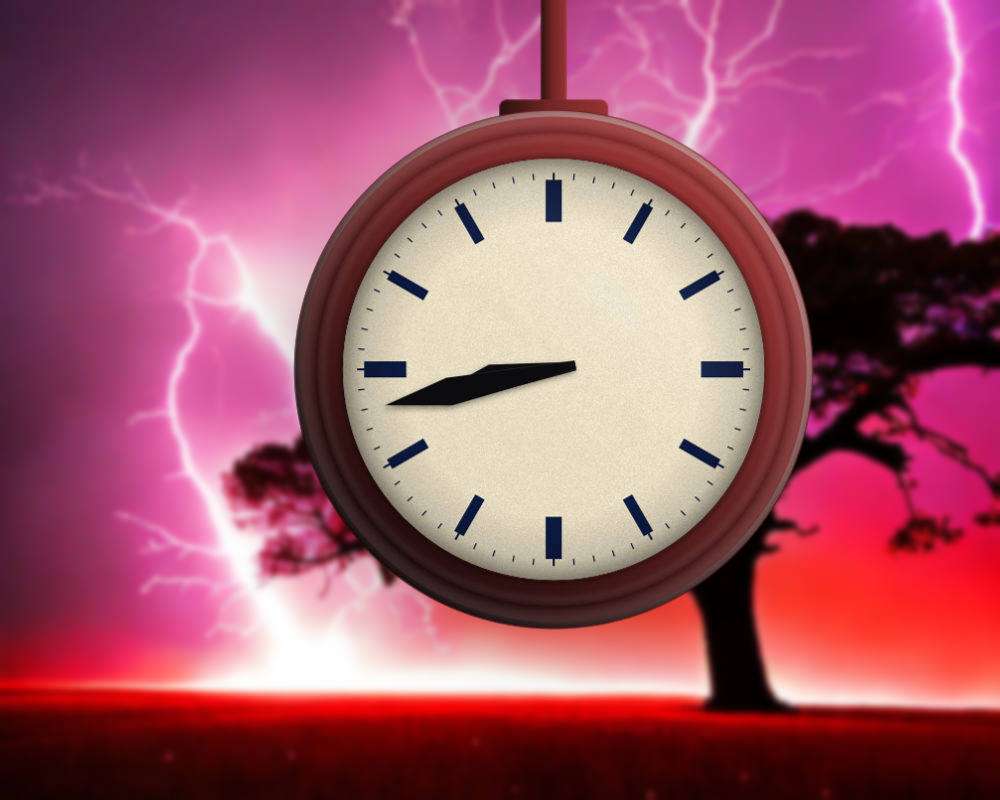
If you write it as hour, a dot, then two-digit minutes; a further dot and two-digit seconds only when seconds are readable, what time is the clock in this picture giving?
8.43
